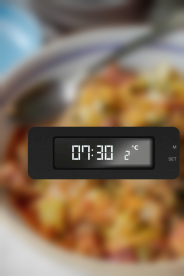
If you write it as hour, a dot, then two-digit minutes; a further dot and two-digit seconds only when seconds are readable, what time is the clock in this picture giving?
7.30
